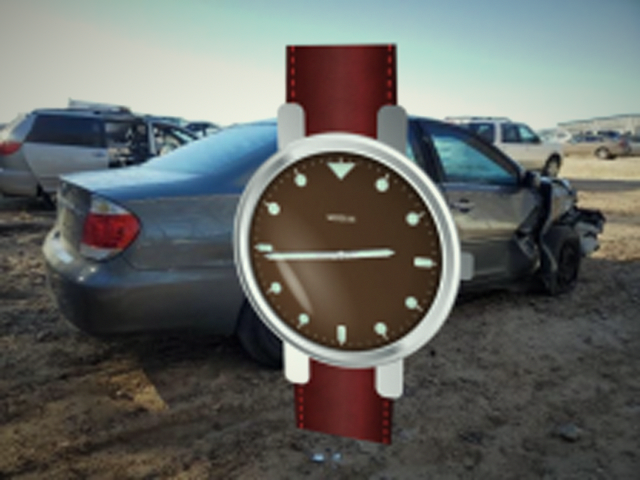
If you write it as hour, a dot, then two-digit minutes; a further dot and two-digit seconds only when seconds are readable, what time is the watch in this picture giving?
2.44
